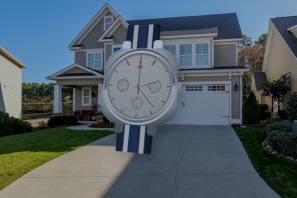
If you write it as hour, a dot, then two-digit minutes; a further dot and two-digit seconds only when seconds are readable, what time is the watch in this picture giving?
2.23
